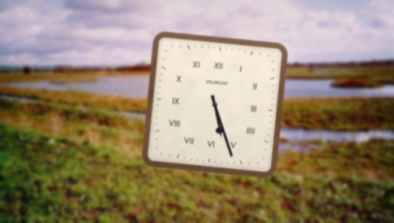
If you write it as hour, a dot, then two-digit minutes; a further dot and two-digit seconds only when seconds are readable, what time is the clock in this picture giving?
5.26
